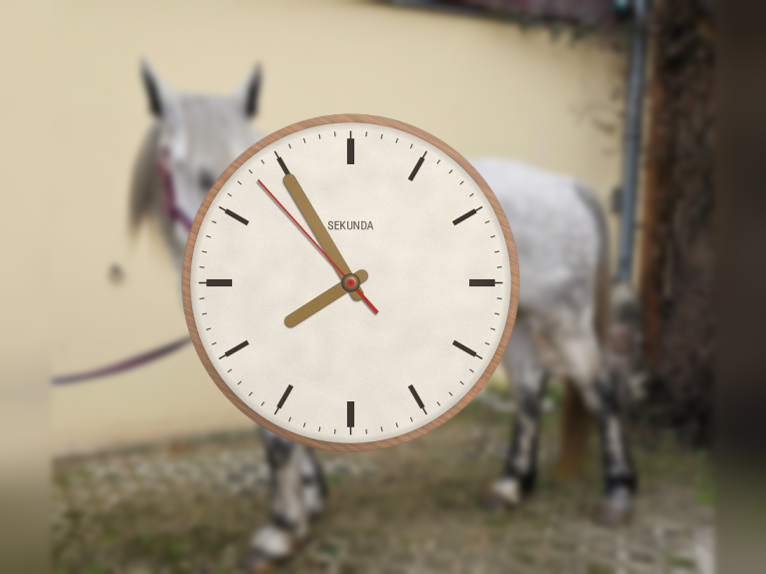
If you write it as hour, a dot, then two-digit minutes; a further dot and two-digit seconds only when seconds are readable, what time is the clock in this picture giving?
7.54.53
